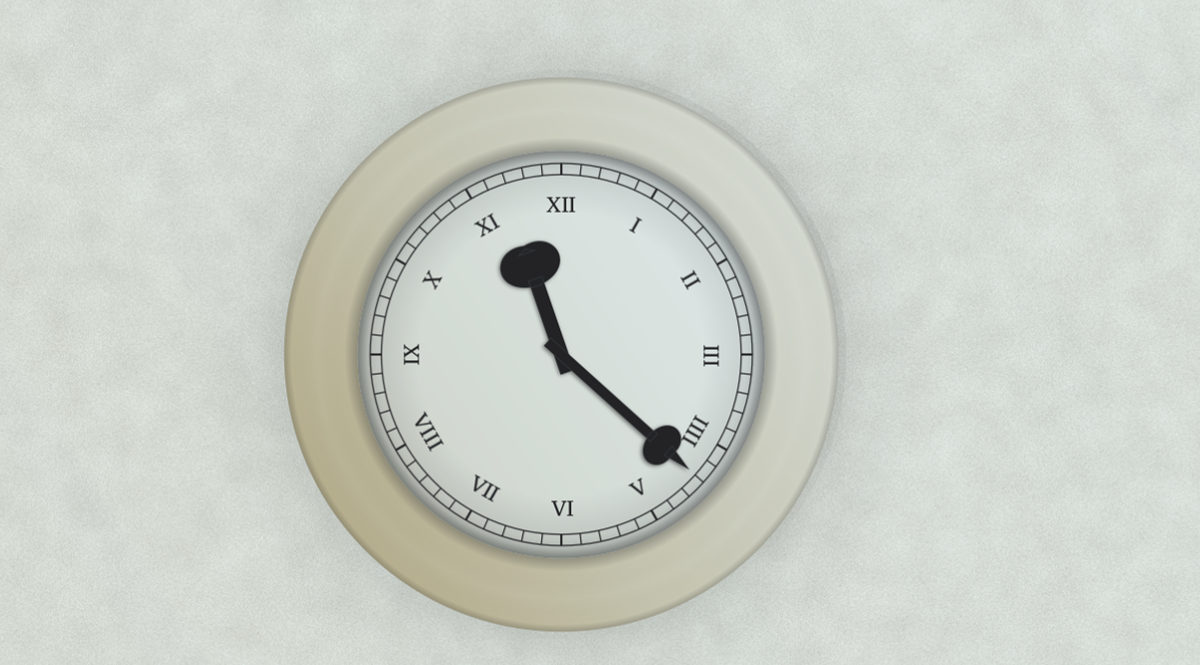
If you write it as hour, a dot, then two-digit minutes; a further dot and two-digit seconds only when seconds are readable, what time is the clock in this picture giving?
11.22
